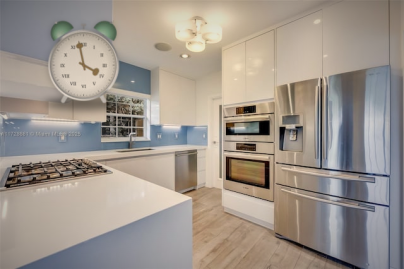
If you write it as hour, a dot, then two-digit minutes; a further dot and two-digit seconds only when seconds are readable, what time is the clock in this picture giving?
3.58
